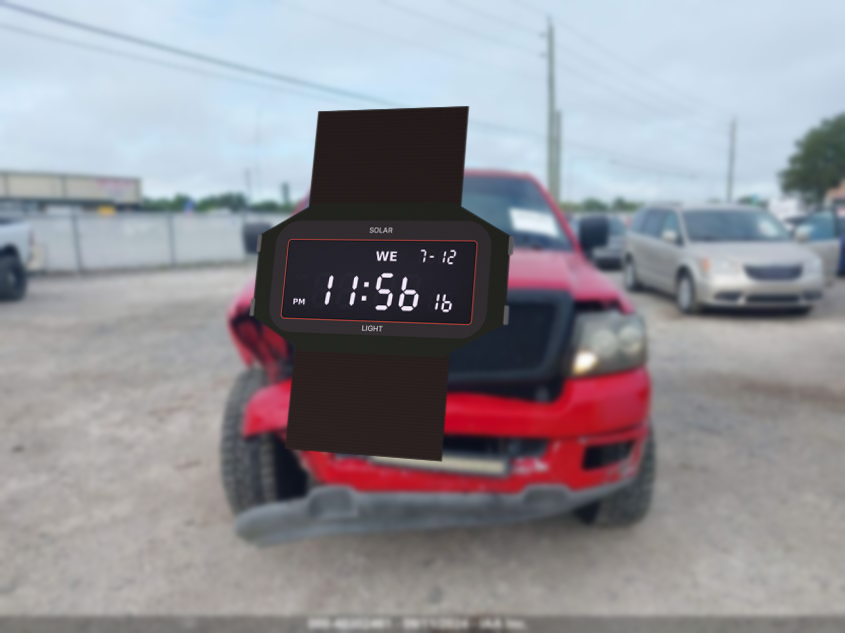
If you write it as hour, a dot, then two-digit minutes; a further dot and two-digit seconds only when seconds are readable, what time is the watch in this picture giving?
11.56.16
